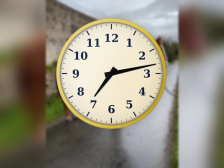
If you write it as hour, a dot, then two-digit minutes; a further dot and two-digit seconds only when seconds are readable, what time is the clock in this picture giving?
7.13
